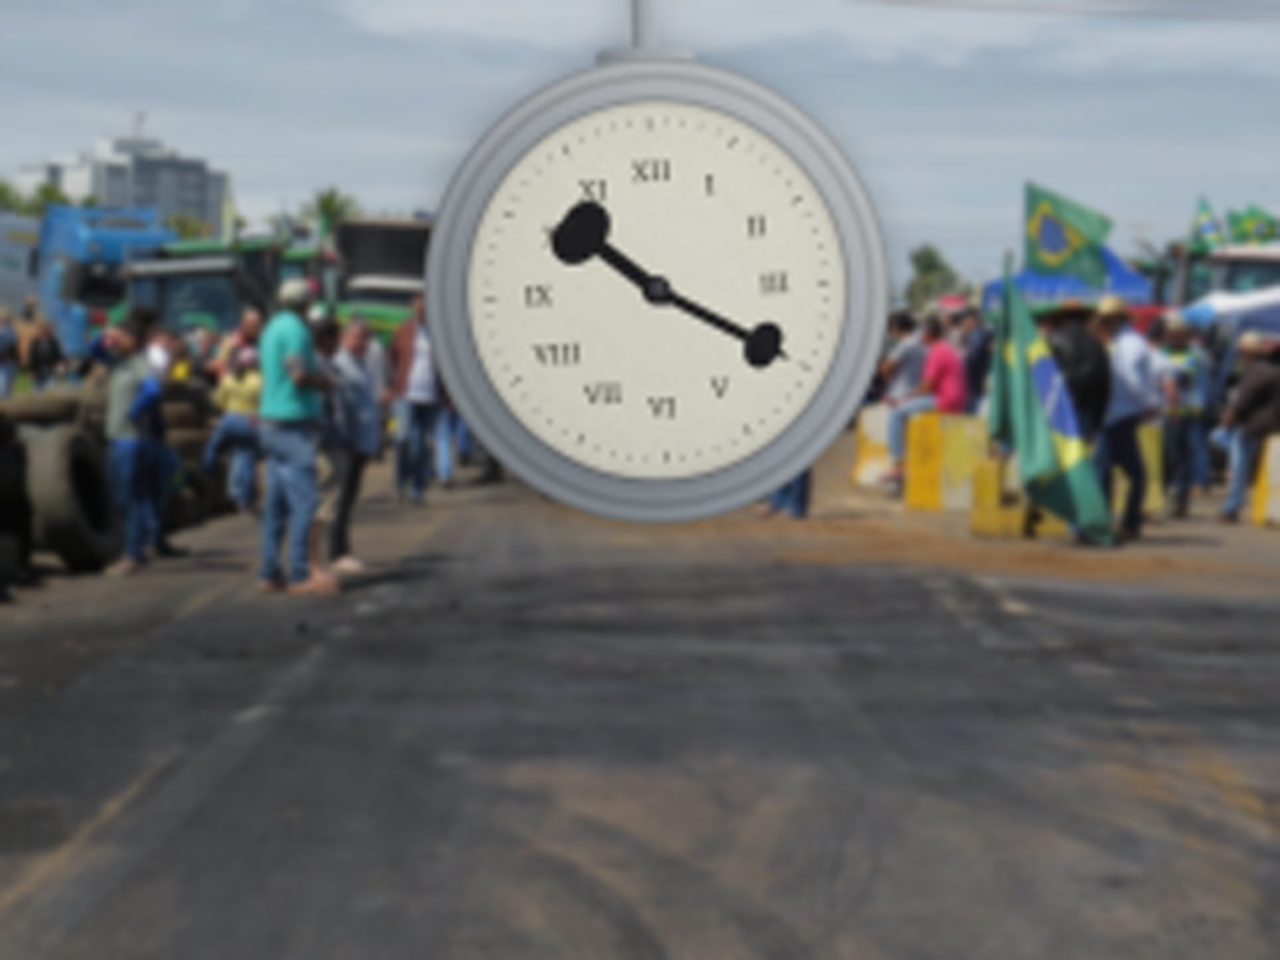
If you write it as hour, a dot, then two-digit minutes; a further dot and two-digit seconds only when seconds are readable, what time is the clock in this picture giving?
10.20
